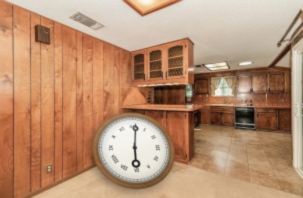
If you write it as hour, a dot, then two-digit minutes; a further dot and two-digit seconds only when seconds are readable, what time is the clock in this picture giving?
6.01
